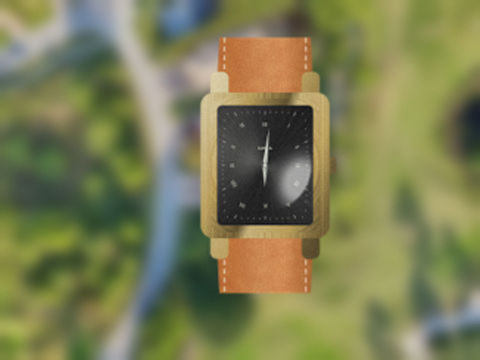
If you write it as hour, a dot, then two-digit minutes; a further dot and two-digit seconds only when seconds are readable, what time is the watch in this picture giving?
6.01
